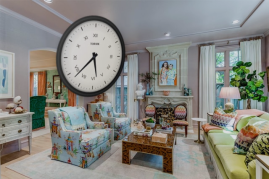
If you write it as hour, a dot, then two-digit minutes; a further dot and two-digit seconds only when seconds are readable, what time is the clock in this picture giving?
5.38
